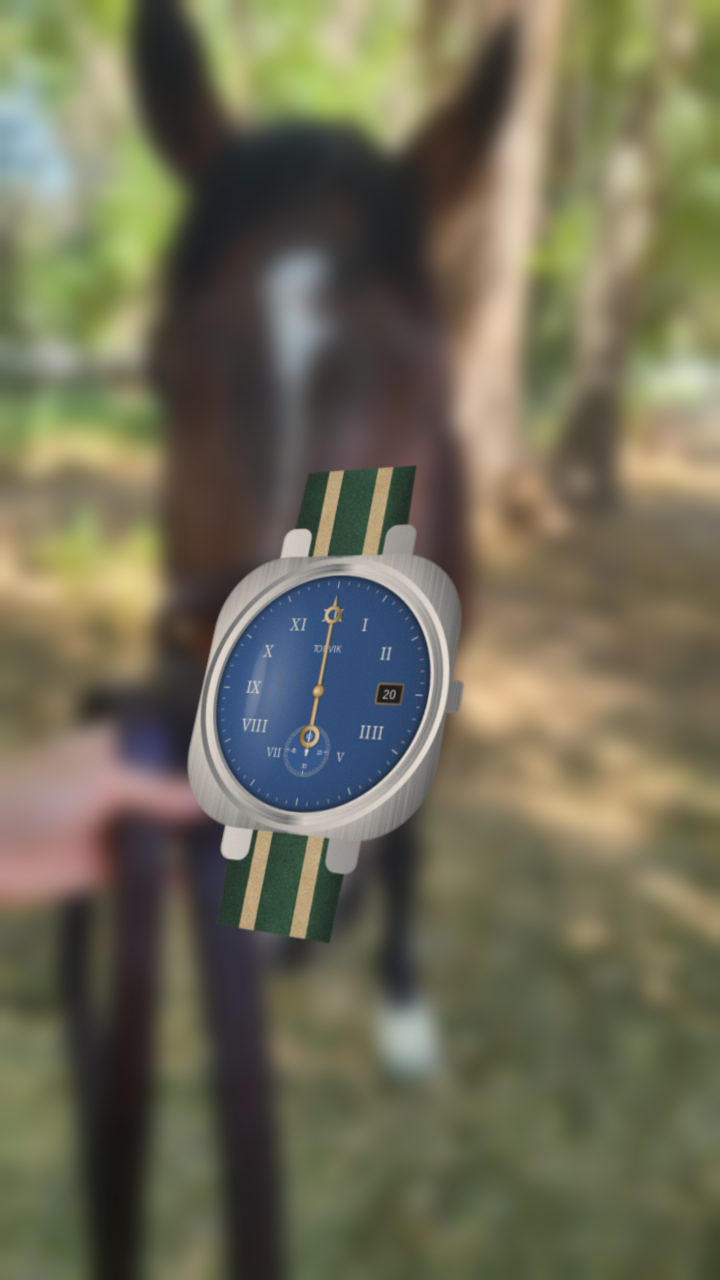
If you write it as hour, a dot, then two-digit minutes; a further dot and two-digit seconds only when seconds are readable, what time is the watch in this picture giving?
6.00
